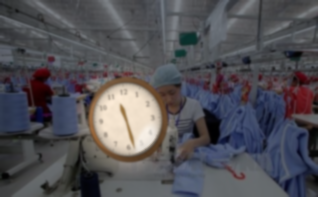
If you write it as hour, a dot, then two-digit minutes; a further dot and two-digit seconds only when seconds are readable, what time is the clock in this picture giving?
11.28
